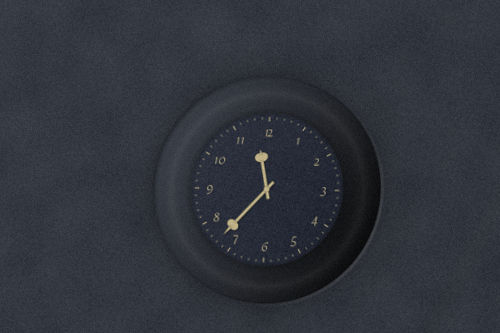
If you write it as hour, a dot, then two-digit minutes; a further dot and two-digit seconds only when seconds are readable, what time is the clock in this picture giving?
11.37
